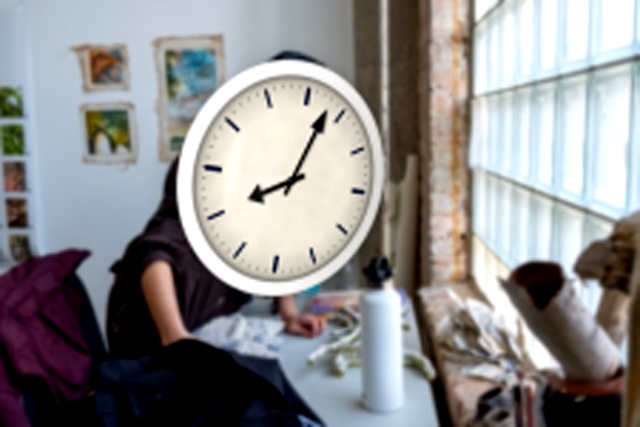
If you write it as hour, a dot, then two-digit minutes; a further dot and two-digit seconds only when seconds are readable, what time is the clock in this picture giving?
8.03
